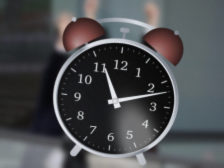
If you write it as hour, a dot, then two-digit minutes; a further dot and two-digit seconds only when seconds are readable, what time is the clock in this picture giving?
11.12
